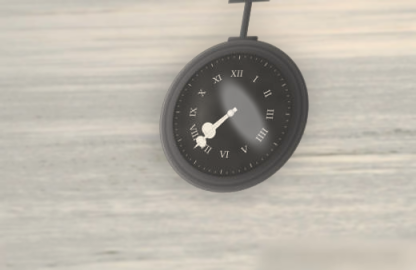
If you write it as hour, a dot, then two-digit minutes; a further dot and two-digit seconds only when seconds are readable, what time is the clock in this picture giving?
7.37
